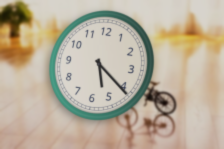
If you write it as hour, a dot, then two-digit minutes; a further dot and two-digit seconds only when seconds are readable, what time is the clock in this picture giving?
5.21
